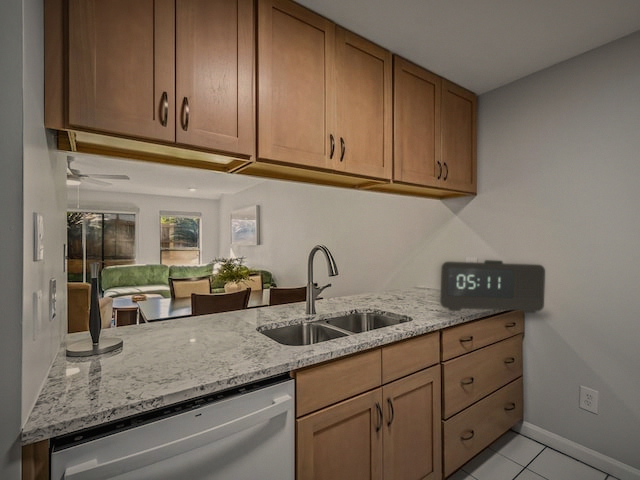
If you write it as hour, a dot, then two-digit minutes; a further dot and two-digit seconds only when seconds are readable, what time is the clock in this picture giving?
5.11
